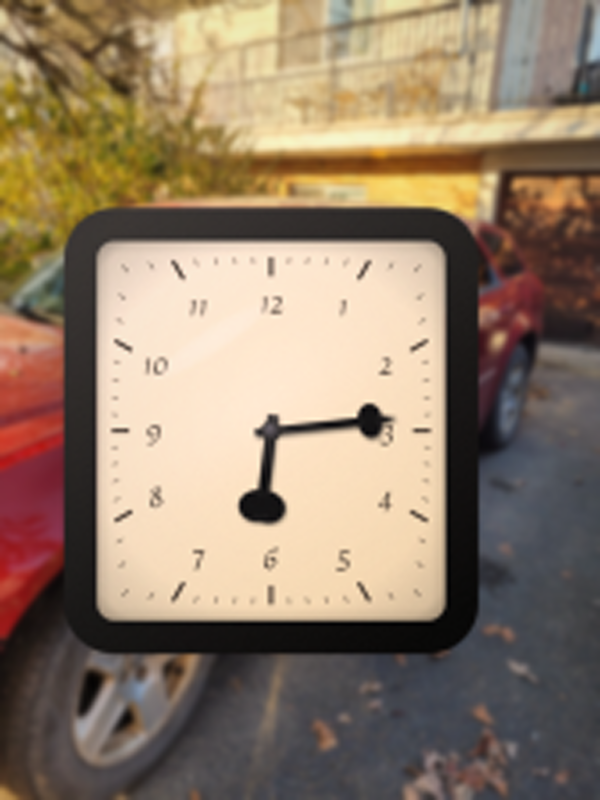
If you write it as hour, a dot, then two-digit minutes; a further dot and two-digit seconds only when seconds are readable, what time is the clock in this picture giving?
6.14
